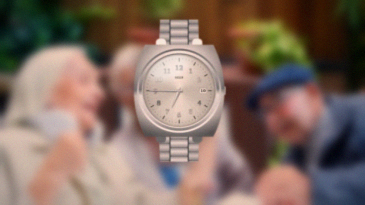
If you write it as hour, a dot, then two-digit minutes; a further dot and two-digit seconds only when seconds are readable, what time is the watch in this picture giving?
6.45
